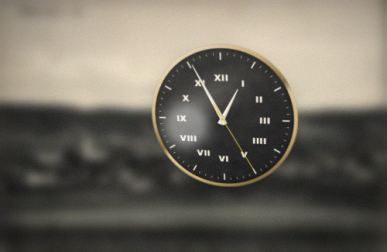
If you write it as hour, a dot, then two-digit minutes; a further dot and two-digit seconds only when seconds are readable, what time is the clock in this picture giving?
12.55.25
